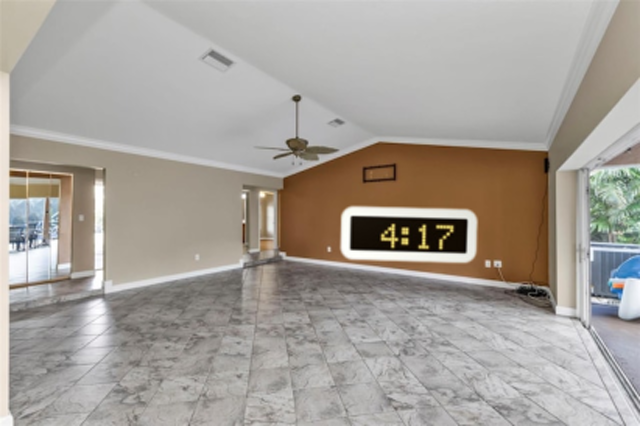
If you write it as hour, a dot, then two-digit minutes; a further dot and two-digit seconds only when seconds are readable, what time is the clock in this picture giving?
4.17
